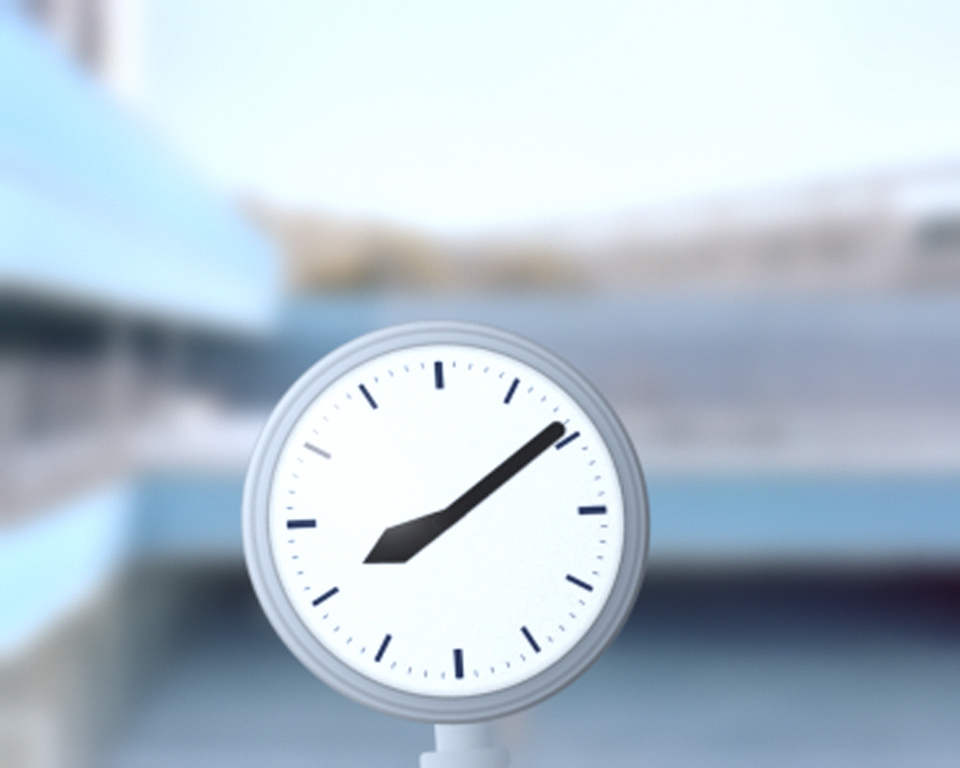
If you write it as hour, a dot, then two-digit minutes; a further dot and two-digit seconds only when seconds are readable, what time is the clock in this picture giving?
8.09
